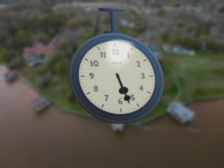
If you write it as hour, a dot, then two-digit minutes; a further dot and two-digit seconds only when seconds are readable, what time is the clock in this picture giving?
5.27
